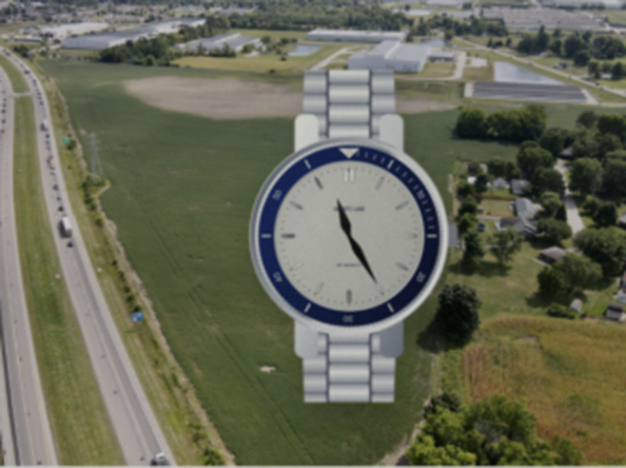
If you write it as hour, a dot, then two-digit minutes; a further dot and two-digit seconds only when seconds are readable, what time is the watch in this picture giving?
11.25
